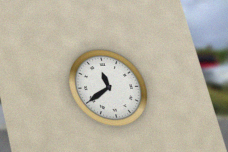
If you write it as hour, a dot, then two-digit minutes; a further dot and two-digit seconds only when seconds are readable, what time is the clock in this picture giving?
11.40
